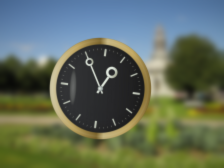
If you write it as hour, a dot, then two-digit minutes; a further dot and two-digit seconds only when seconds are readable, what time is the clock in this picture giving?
12.55
